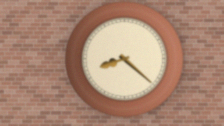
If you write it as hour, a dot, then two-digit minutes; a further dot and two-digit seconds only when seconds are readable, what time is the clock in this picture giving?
8.22
